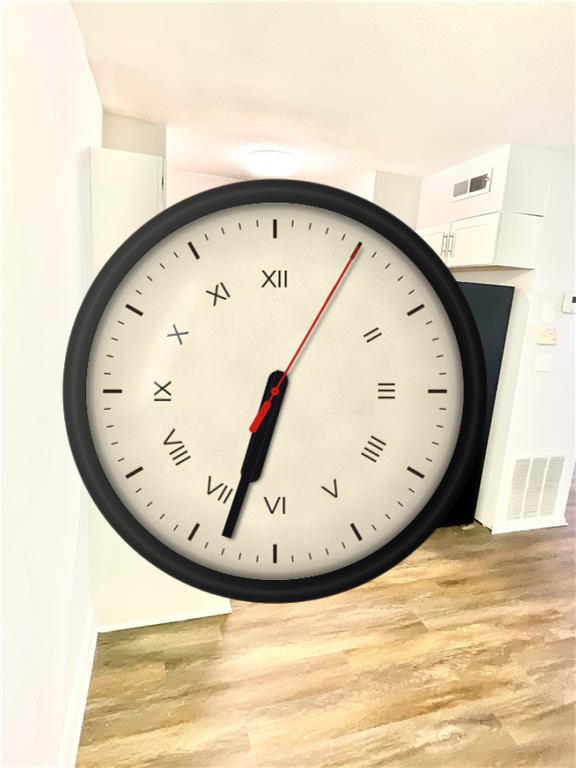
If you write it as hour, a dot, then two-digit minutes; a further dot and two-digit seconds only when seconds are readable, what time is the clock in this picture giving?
6.33.05
